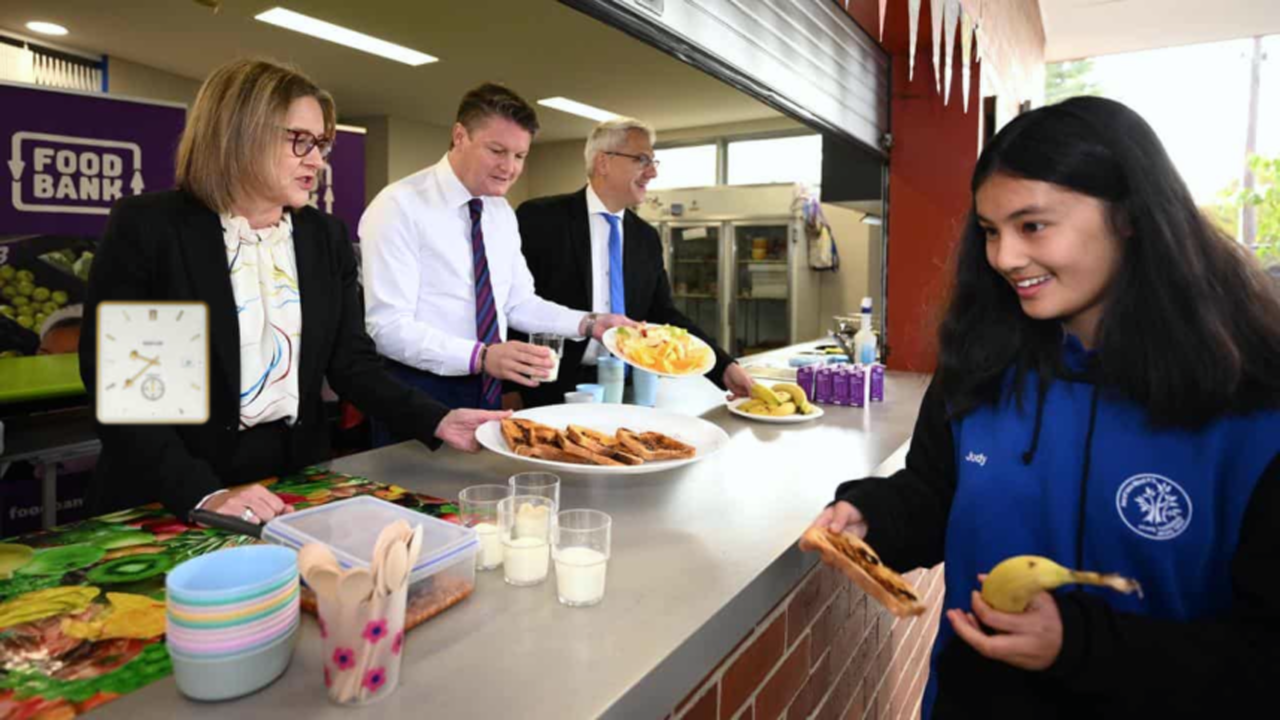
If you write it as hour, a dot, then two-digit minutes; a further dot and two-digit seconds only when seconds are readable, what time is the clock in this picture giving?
9.38
